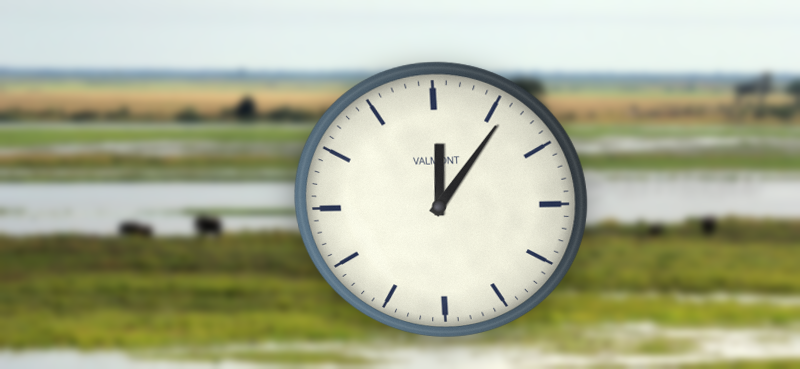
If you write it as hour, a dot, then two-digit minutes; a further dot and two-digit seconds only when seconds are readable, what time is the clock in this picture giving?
12.06
